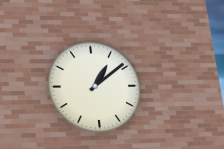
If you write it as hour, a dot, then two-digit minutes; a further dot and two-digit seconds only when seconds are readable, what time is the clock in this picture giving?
1.09
